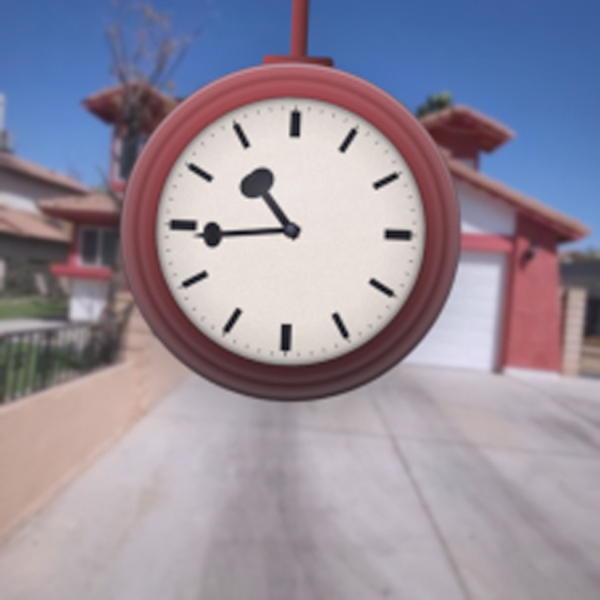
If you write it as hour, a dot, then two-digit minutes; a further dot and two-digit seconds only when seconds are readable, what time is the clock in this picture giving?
10.44
